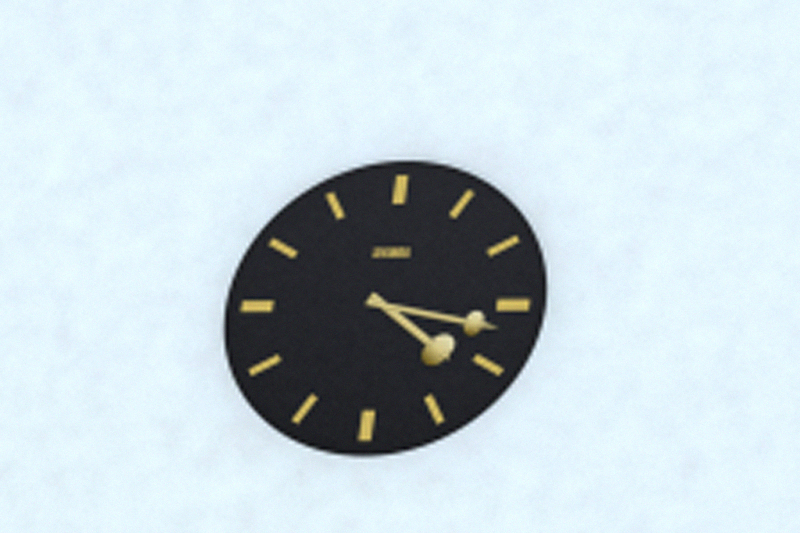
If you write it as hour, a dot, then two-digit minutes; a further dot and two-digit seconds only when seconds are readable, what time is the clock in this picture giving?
4.17
